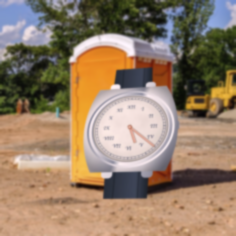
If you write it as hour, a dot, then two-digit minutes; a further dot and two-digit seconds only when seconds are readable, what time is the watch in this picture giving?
5.22
